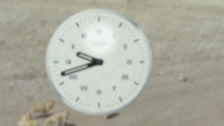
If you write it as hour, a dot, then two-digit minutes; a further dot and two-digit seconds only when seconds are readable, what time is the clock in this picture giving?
9.42
